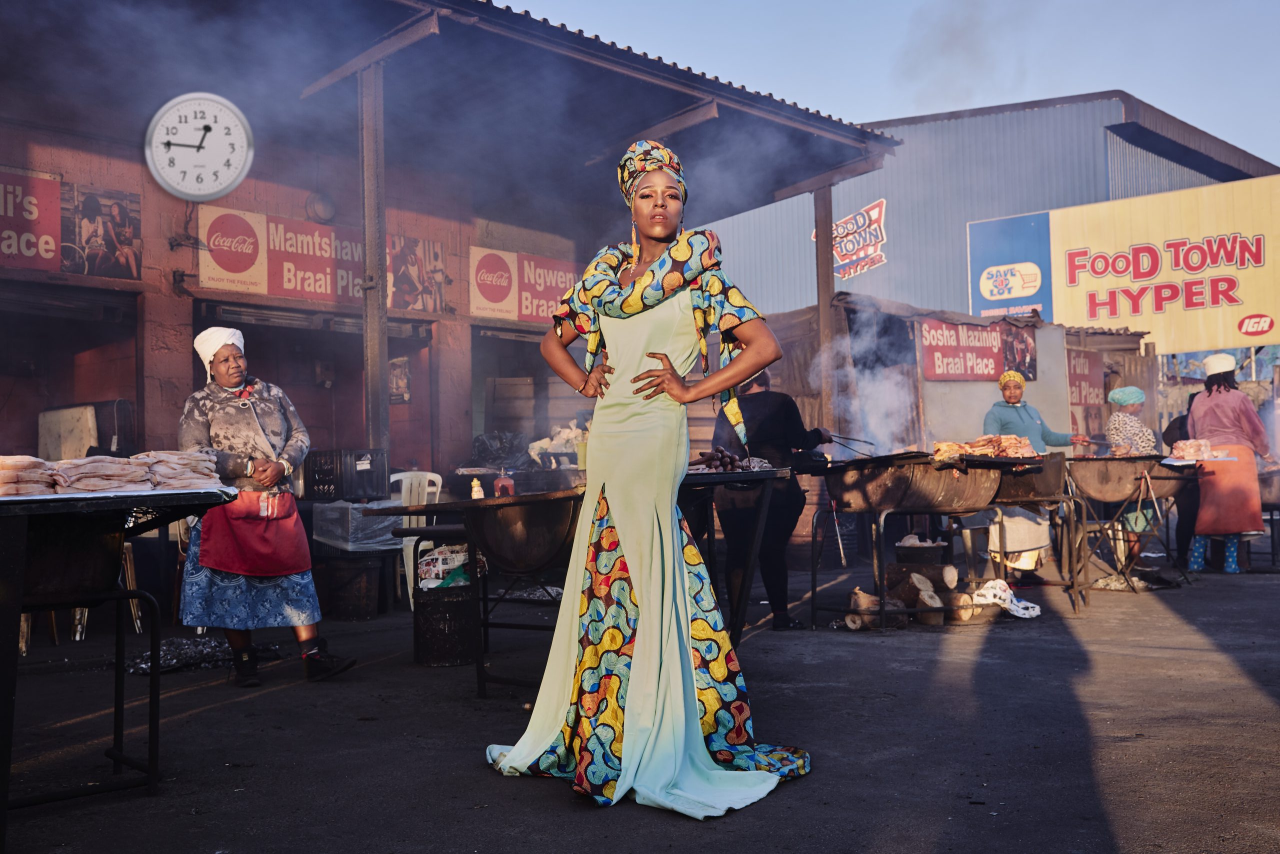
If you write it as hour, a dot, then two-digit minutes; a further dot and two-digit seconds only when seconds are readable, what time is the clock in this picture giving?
12.46
